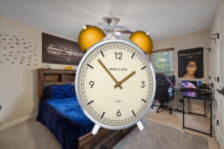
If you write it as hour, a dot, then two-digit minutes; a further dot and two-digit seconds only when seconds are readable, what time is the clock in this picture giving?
1.53
